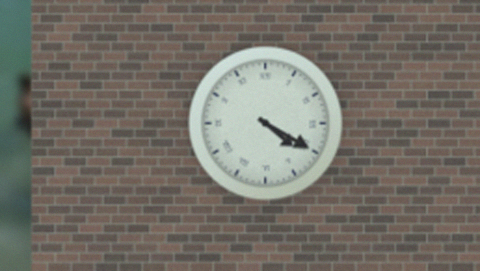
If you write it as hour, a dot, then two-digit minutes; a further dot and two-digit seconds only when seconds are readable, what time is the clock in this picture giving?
4.20
